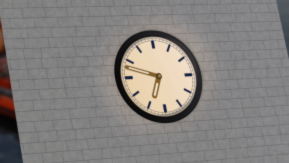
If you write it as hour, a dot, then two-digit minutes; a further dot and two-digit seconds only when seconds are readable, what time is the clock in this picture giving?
6.48
